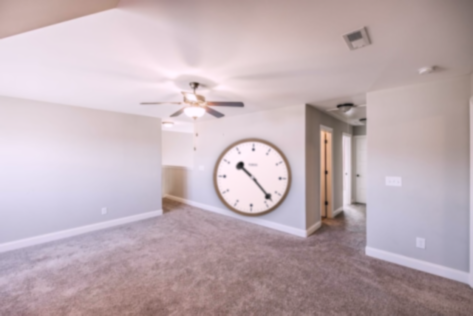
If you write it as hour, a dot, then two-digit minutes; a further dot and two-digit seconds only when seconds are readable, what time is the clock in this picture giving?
10.23
